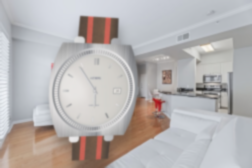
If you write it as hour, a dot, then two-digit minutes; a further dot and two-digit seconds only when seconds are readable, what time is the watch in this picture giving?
5.54
